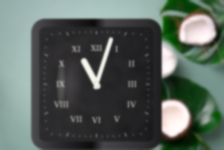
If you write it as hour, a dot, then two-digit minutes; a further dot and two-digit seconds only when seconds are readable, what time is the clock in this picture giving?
11.03
